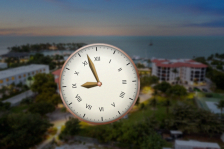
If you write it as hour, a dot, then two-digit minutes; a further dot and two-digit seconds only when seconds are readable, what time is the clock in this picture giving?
8.57
